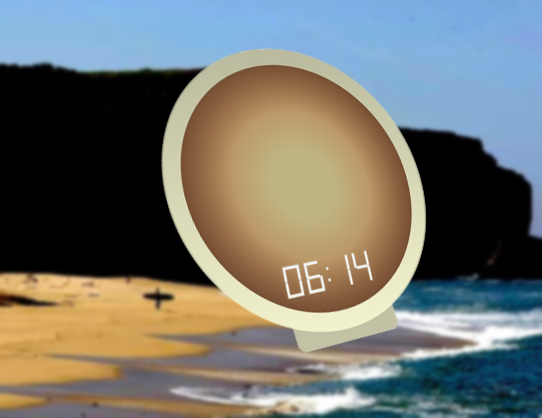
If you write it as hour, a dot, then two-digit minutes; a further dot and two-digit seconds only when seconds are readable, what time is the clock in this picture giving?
6.14
